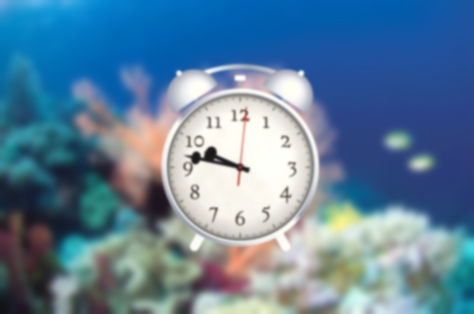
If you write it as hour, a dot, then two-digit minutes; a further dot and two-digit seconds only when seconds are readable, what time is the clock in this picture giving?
9.47.01
